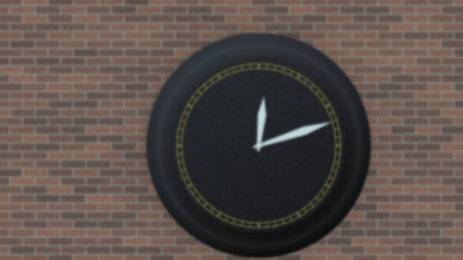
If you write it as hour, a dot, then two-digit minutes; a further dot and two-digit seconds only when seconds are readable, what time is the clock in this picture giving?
12.12
